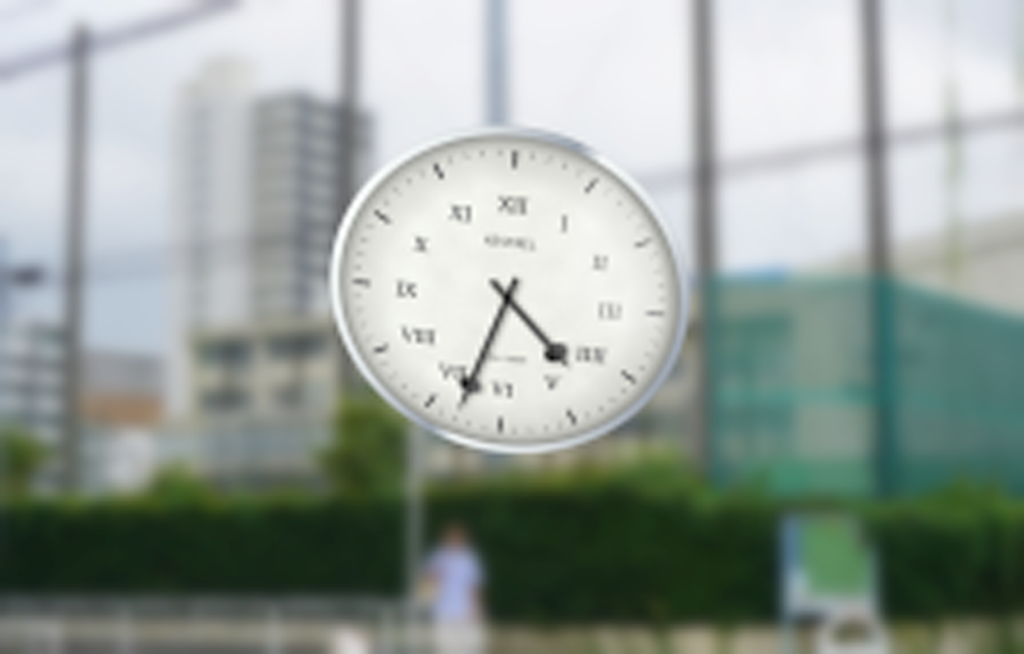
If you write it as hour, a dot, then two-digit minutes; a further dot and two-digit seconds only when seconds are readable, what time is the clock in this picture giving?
4.33
